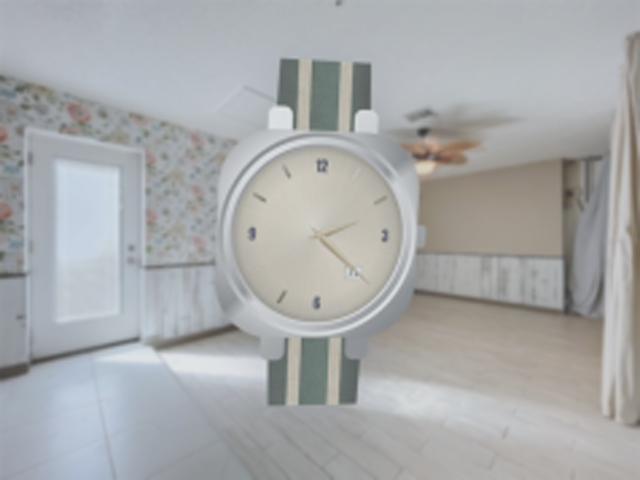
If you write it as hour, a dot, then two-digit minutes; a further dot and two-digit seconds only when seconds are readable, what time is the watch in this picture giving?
2.22
